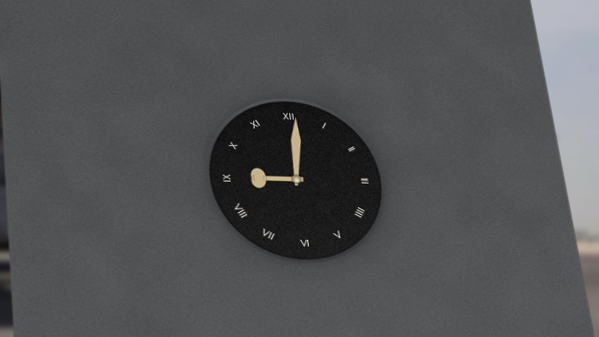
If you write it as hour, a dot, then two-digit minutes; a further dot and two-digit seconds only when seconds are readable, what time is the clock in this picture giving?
9.01
